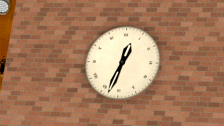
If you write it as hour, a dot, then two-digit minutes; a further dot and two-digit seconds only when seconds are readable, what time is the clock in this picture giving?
12.33
